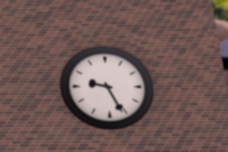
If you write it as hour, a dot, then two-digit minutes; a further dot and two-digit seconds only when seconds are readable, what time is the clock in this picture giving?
9.26
